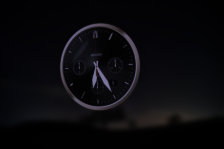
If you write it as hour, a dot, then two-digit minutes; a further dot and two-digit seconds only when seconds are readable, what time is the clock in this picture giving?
6.25
